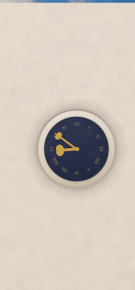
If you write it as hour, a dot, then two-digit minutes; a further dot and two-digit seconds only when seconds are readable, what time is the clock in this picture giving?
8.51
